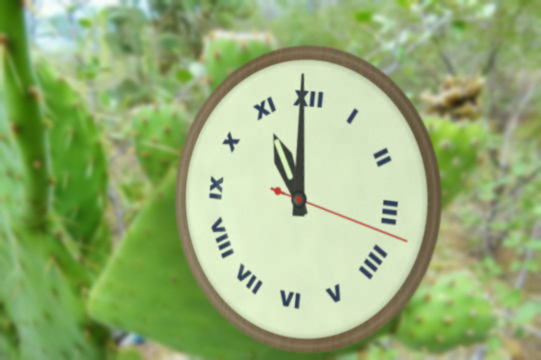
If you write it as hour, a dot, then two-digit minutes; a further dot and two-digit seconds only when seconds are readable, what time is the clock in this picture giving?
10.59.17
